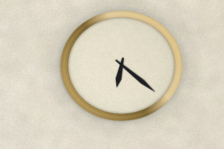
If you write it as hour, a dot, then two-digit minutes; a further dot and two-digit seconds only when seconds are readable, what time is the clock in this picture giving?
6.22
